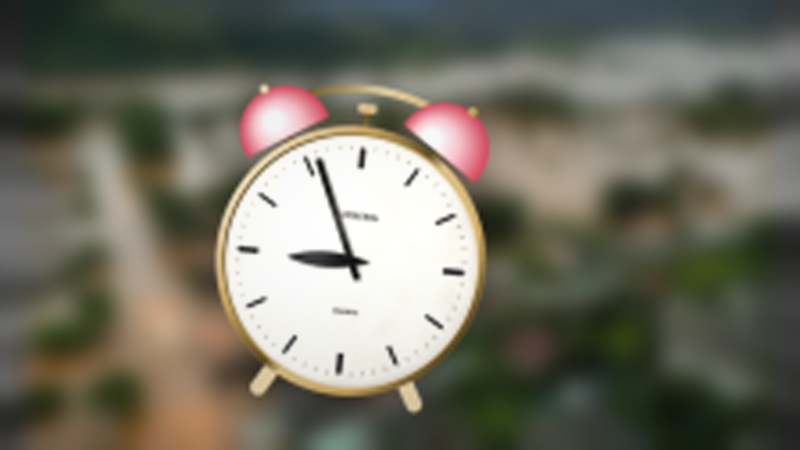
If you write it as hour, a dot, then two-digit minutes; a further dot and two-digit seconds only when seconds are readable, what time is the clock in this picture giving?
8.56
